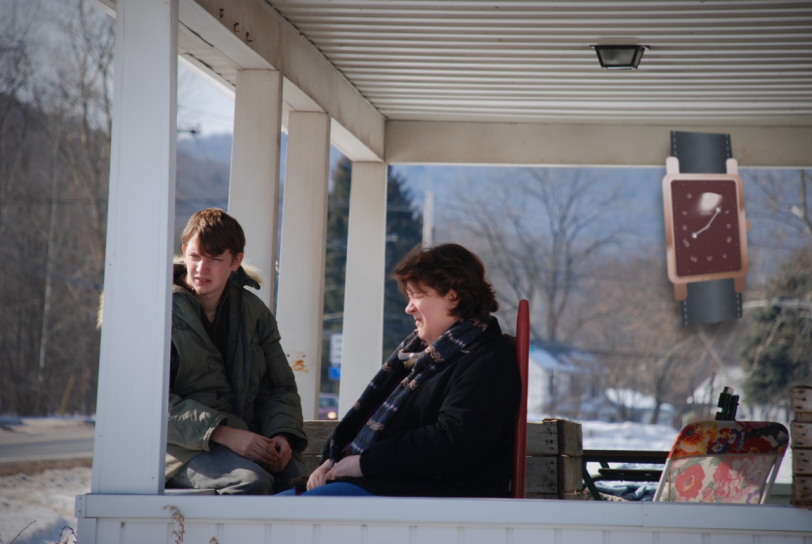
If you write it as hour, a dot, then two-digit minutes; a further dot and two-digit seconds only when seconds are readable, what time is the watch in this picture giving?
8.07
